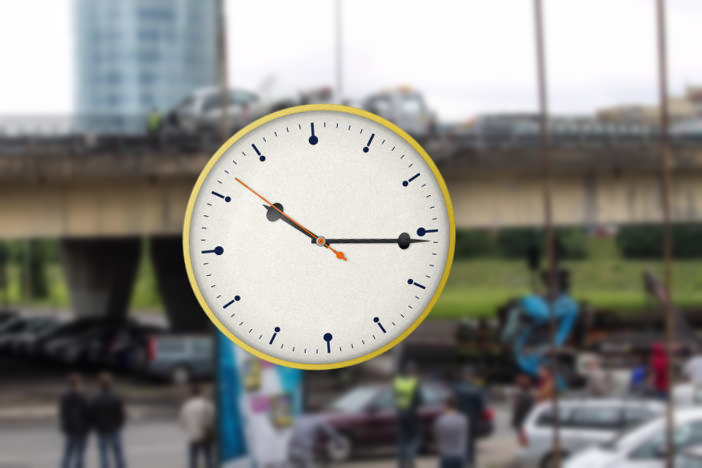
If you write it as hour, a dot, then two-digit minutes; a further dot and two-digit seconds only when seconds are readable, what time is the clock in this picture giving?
10.15.52
